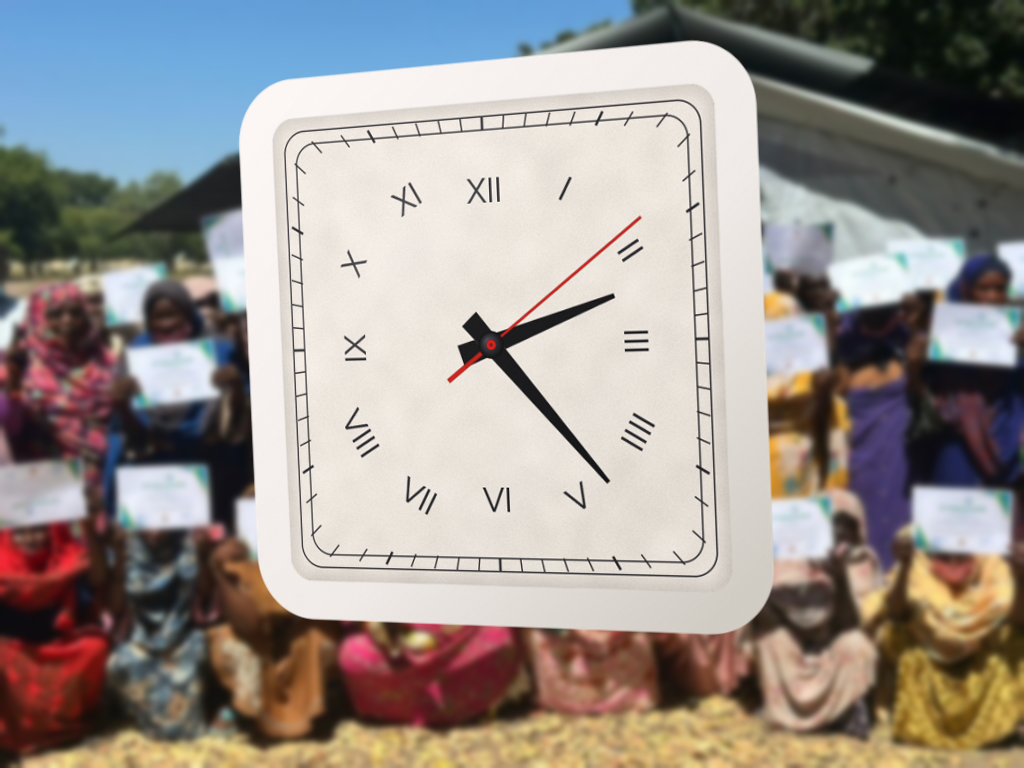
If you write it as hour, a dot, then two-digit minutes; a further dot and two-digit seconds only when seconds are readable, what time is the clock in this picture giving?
2.23.09
